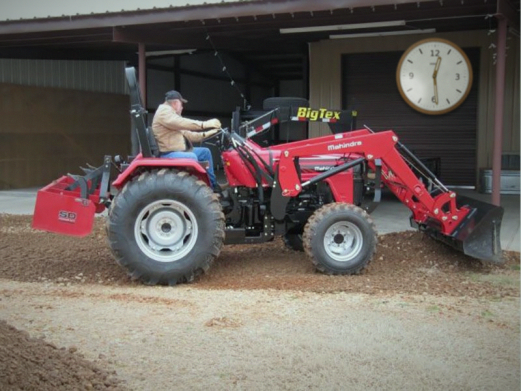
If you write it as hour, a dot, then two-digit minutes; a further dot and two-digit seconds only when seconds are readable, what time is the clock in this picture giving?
12.29
